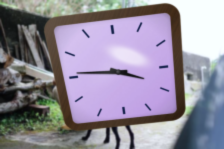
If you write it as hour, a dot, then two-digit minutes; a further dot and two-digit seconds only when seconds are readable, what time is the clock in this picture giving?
3.46
